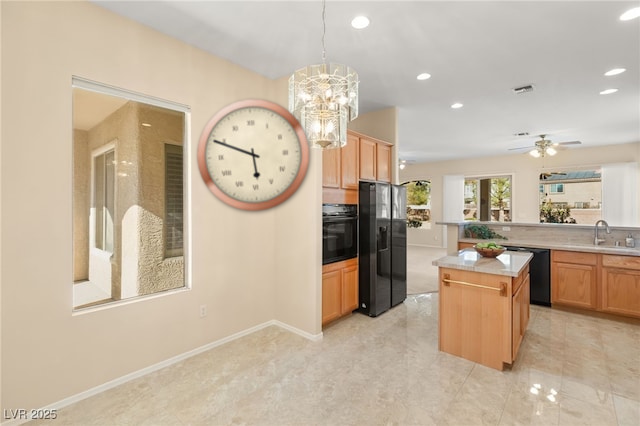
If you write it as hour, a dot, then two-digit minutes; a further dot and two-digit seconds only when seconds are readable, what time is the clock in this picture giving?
5.49
